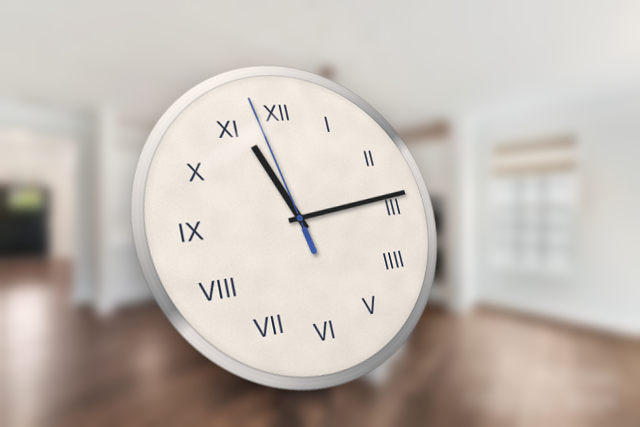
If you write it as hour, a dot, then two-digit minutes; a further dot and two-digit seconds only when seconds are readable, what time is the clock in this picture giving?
11.13.58
